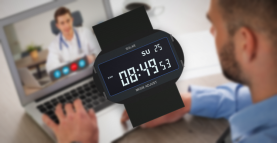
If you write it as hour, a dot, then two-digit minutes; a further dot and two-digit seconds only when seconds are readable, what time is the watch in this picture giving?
8.49.53
